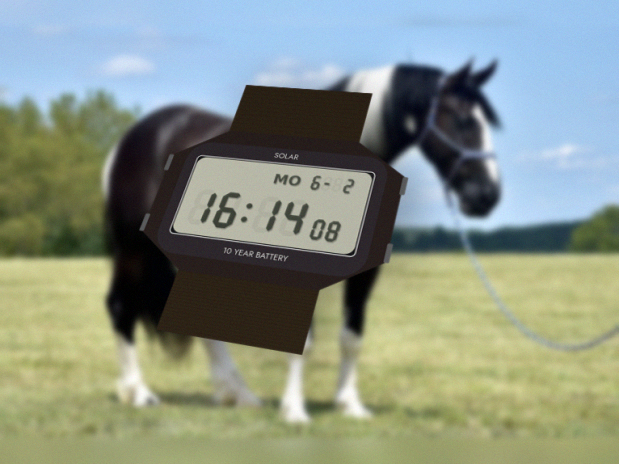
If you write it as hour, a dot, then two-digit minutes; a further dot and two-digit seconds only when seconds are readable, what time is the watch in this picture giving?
16.14.08
